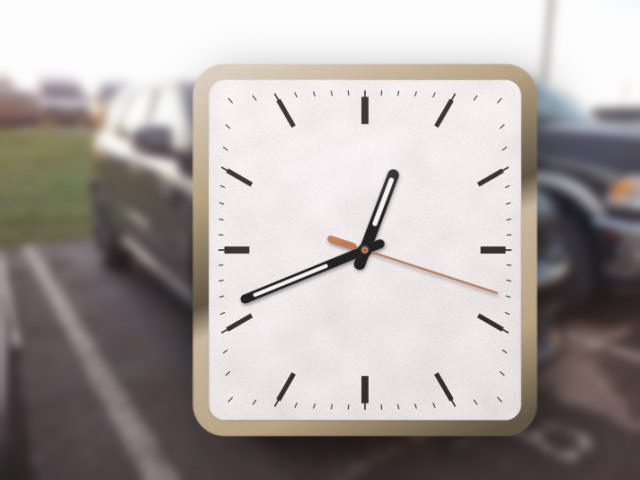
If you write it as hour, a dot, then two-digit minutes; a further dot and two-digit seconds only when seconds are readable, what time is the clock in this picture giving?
12.41.18
